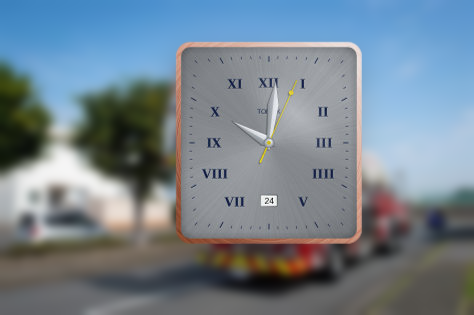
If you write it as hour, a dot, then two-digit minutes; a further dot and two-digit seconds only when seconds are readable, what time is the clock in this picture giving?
10.01.04
